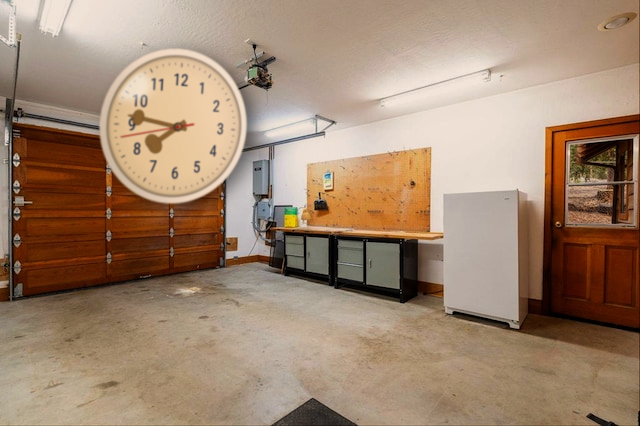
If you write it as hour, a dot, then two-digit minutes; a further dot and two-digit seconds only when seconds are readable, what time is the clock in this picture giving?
7.46.43
